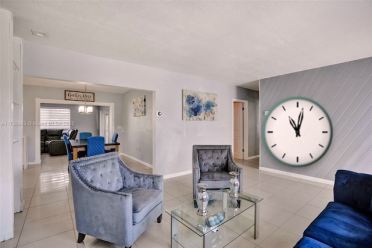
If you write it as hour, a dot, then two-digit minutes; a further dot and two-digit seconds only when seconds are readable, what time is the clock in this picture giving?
11.02
